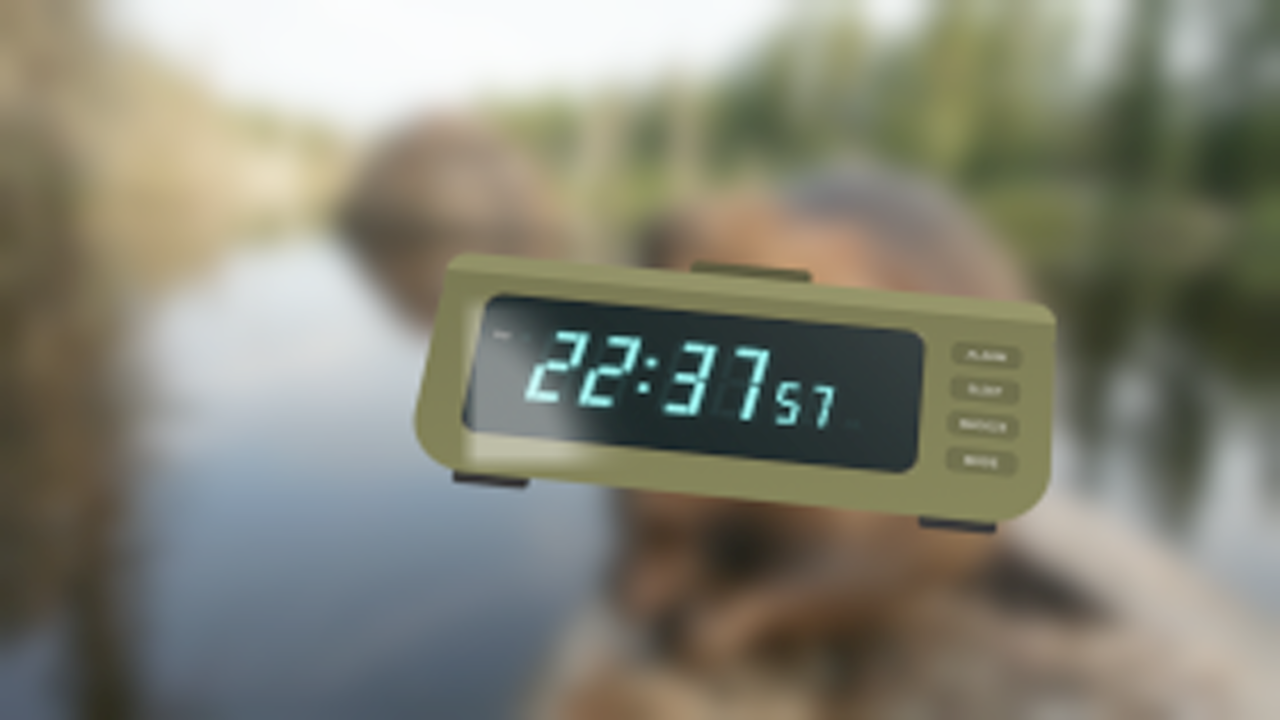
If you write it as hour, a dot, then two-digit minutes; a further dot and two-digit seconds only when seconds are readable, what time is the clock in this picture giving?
22.37.57
